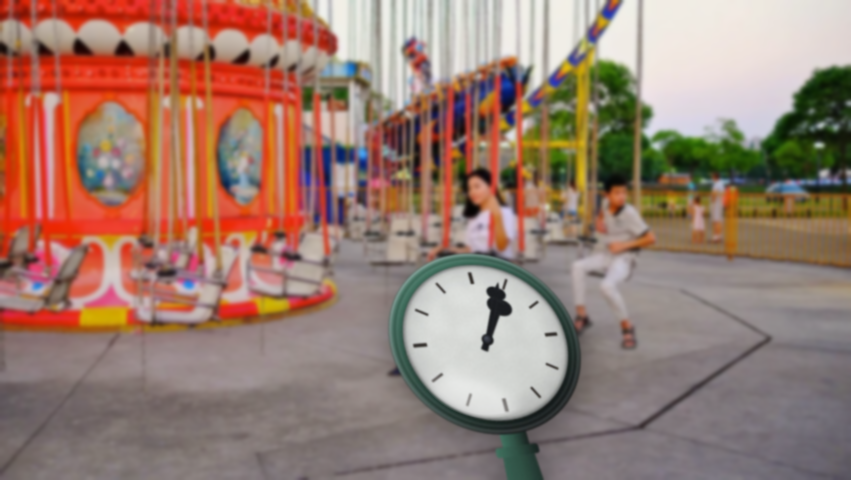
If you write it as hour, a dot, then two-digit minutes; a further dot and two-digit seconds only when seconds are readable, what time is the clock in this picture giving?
1.04
